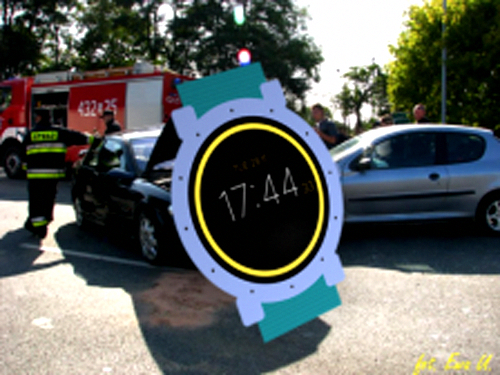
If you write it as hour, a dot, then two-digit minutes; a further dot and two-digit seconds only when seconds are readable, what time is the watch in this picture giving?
17.44
